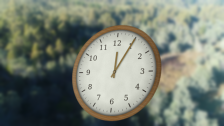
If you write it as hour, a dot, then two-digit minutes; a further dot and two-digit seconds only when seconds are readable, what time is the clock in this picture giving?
12.05
